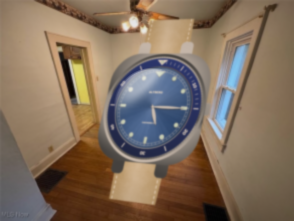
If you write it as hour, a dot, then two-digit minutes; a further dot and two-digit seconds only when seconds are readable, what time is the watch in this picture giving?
5.15
